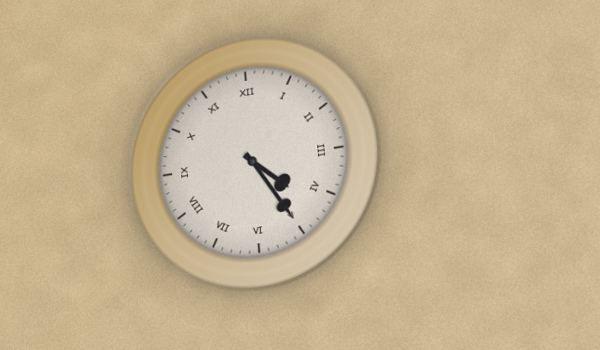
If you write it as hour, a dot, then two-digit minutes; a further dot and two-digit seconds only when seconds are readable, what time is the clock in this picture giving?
4.25
